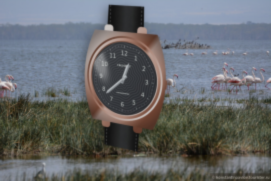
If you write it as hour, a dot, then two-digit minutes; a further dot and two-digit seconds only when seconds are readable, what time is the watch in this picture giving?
12.38
